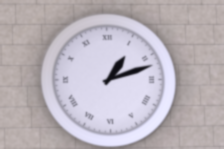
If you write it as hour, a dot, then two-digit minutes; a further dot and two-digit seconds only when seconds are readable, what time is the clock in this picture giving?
1.12
